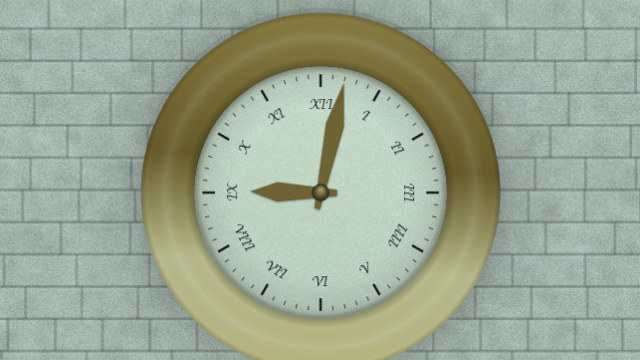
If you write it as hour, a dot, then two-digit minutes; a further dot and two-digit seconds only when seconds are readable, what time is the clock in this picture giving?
9.02
